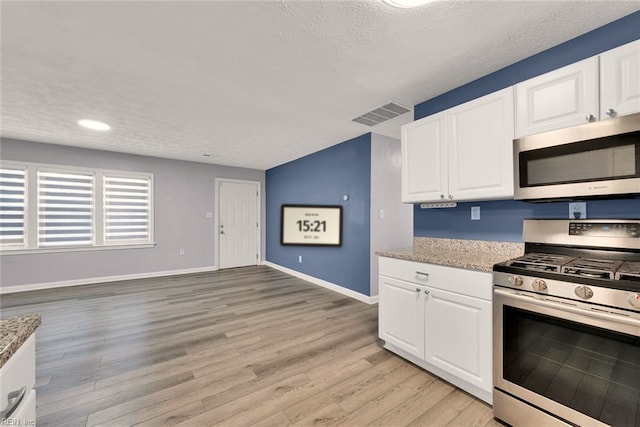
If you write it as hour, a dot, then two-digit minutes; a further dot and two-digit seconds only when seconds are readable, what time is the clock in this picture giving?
15.21
